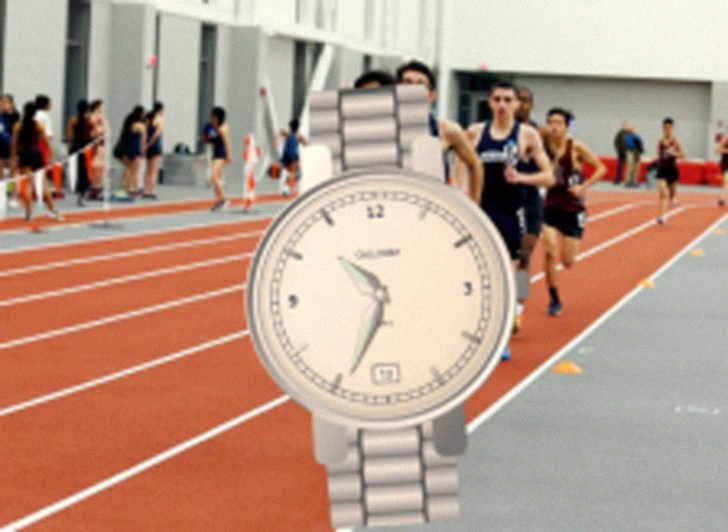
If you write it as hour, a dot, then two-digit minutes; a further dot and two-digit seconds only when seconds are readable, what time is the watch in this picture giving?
10.34
